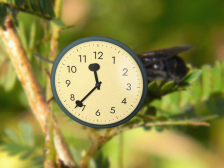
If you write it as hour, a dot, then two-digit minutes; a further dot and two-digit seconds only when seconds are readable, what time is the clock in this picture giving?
11.37
